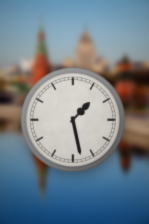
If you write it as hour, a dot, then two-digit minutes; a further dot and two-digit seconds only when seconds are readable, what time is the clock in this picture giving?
1.28
